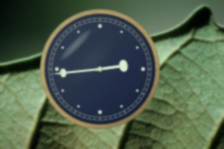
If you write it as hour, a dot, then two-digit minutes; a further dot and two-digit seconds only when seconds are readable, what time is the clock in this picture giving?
2.44
